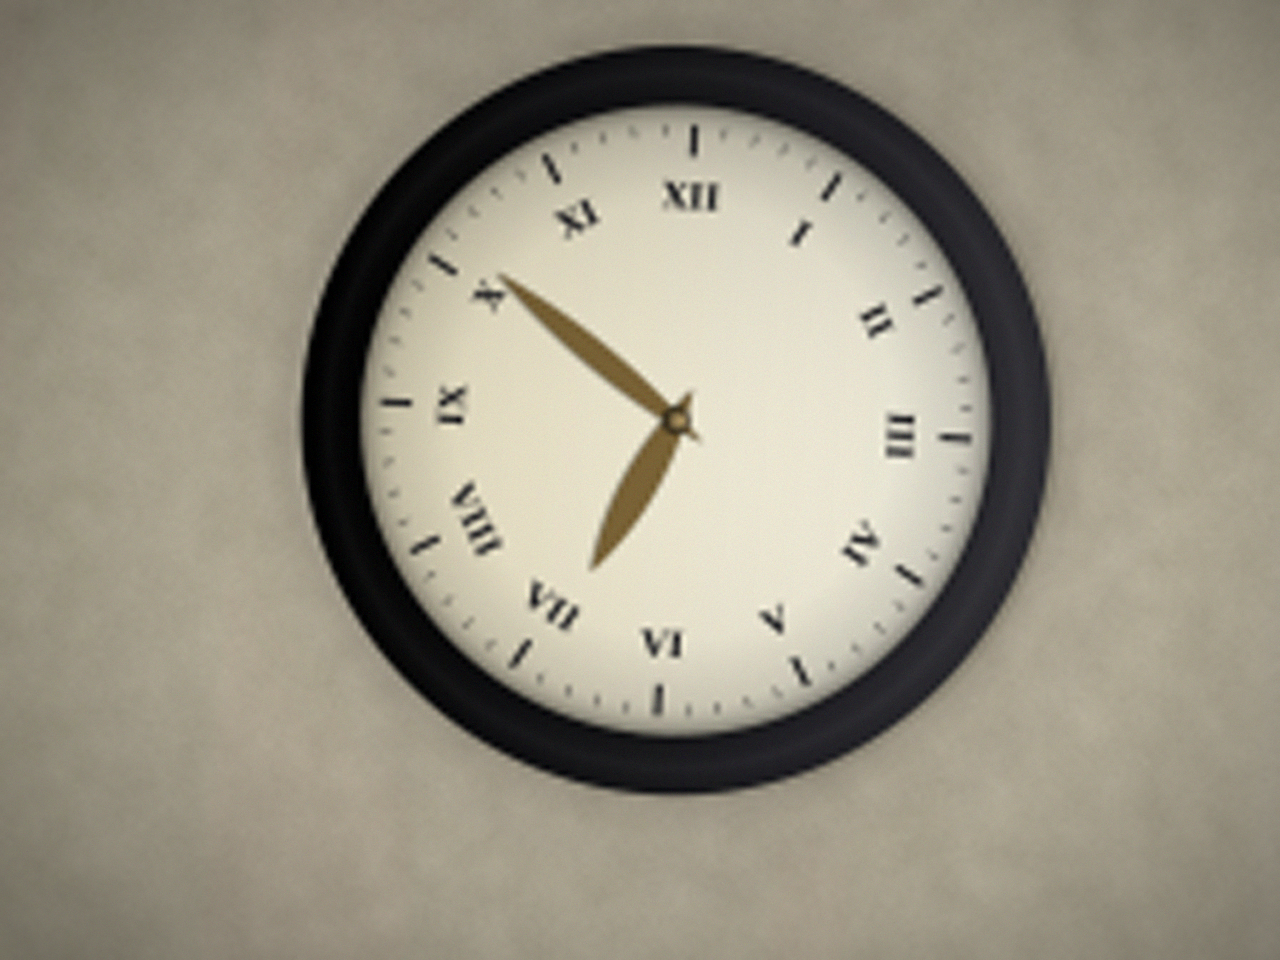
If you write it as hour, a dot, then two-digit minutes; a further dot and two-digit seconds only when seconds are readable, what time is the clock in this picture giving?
6.51
